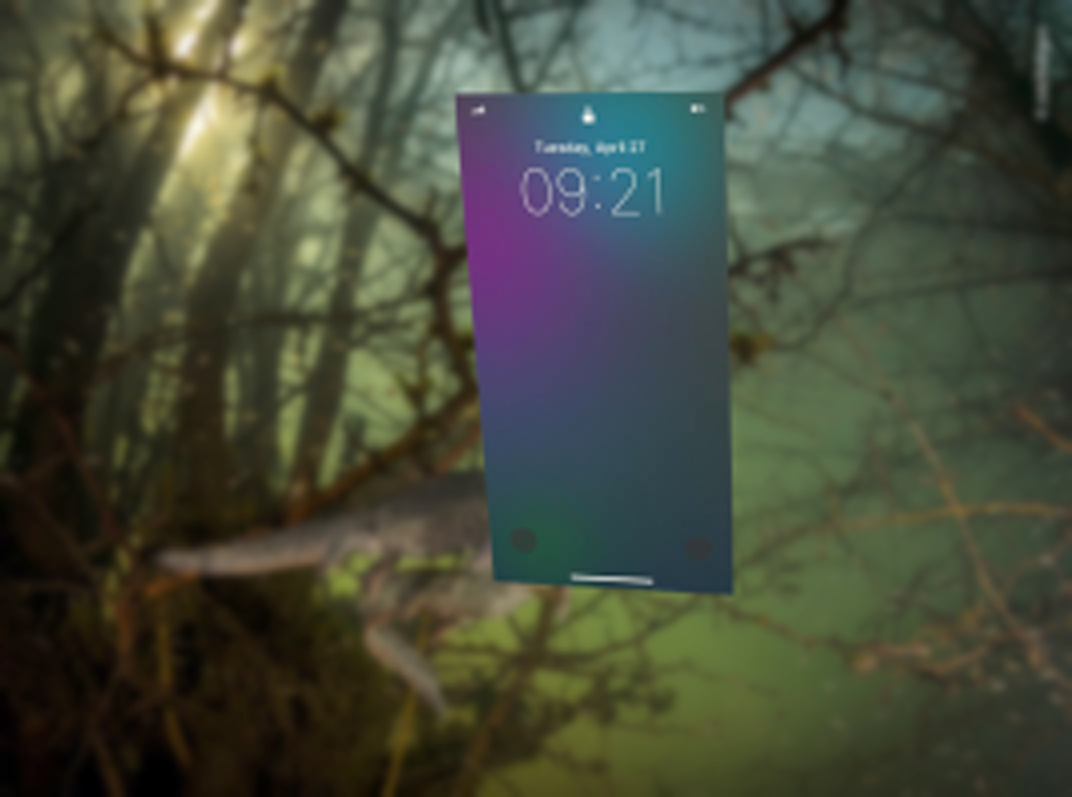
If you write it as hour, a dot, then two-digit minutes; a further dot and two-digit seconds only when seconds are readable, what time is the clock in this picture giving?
9.21
